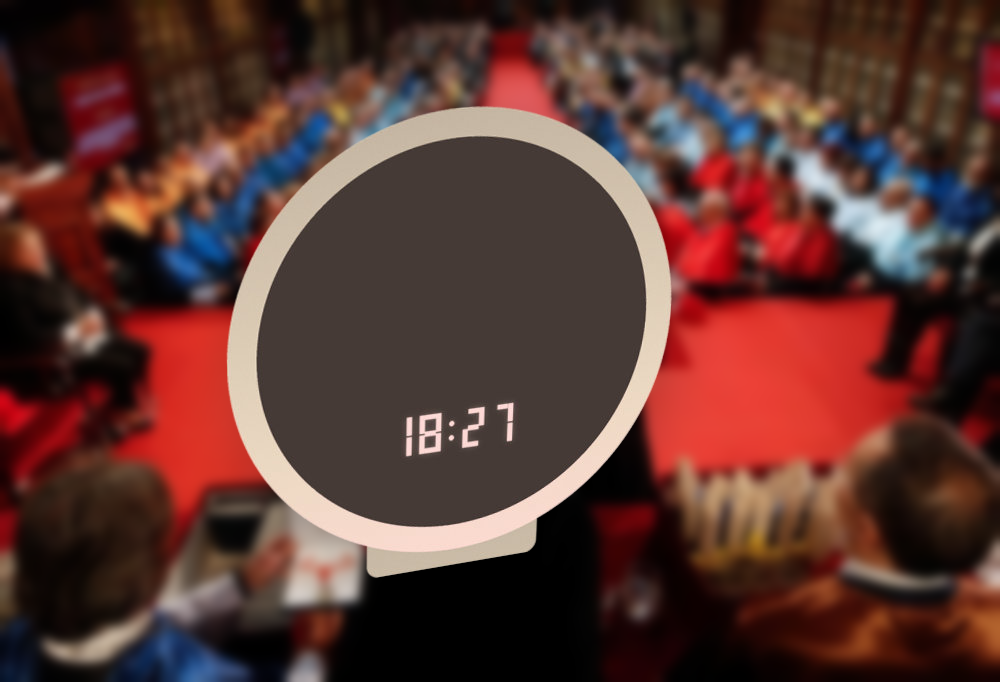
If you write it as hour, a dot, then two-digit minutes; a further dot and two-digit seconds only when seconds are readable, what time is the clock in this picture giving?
18.27
